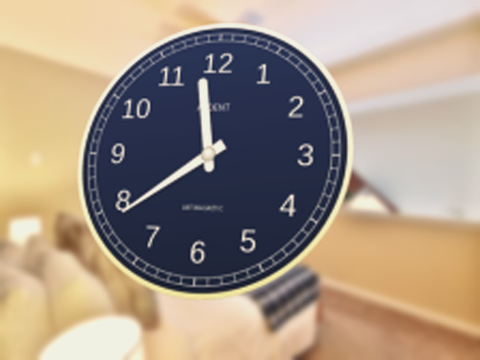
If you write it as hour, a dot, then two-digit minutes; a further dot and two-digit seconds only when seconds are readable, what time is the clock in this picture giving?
11.39
